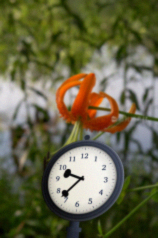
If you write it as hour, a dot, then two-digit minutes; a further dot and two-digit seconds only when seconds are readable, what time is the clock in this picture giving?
9.37
